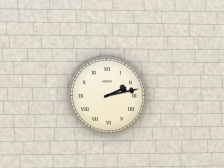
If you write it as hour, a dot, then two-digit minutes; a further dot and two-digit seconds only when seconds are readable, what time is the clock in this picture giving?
2.13
